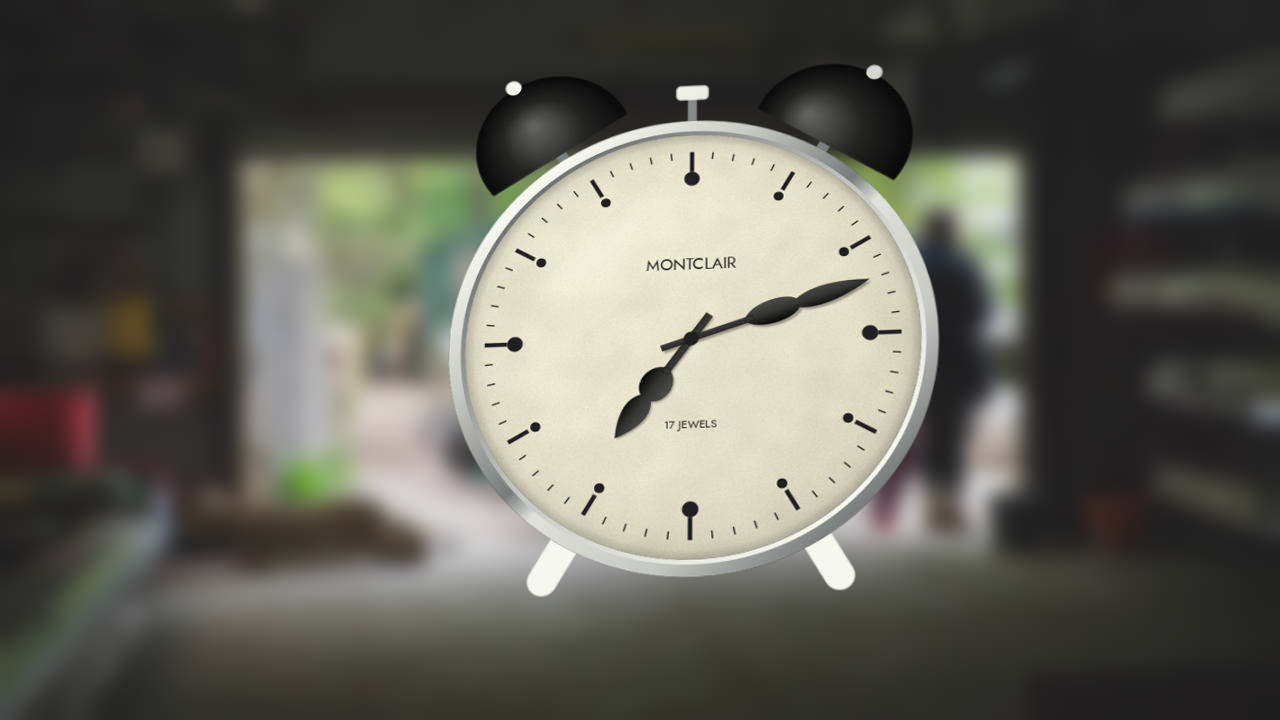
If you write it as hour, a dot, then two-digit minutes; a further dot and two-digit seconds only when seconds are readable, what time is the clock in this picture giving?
7.12
